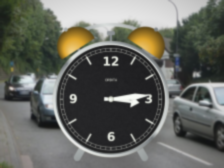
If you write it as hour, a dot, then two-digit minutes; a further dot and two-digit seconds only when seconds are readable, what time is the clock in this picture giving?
3.14
